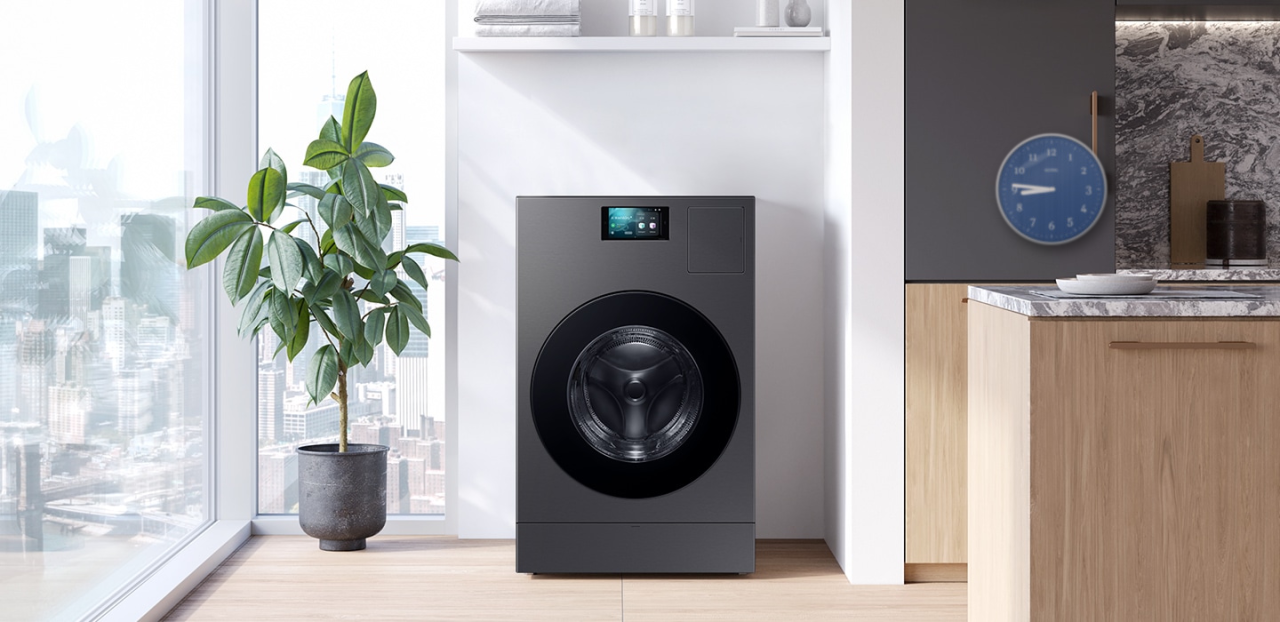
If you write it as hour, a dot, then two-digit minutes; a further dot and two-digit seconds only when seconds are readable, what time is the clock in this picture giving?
8.46
